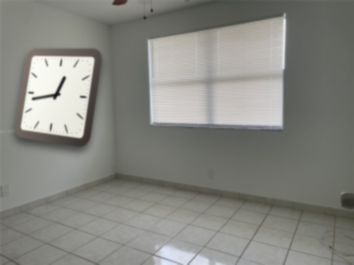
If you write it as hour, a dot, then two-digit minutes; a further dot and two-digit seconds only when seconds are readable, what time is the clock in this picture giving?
12.43
